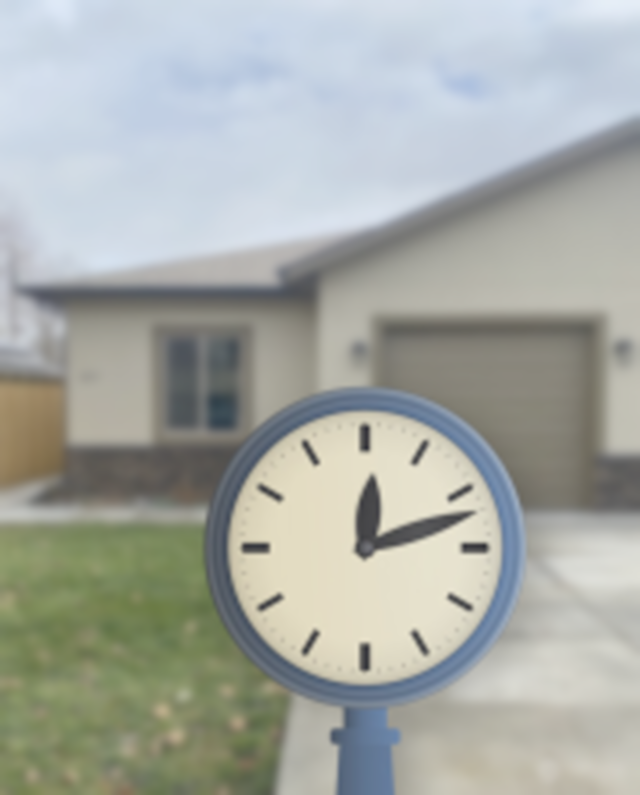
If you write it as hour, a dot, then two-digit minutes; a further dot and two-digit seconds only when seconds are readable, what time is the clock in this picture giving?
12.12
